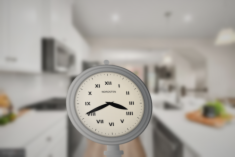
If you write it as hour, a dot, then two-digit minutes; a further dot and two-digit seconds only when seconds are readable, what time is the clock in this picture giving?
3.41
